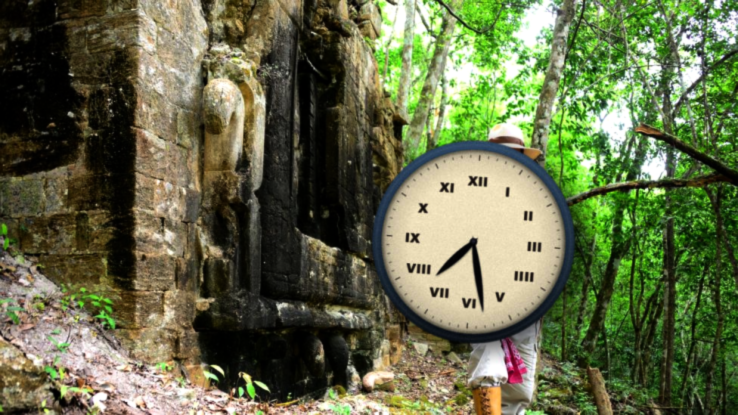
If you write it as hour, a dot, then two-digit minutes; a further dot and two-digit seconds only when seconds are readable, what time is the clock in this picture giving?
7.28
